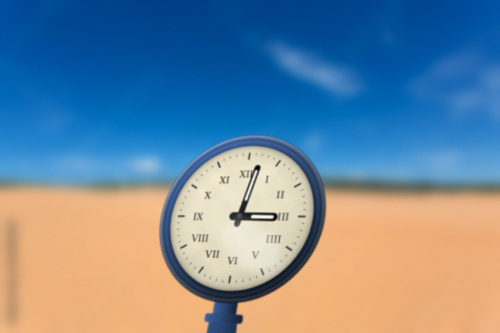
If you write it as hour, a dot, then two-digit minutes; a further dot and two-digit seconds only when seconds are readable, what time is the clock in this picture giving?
3.02
